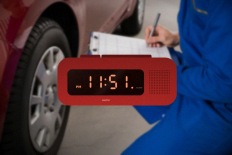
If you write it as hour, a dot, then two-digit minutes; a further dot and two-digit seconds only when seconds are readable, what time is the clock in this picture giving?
11.51
